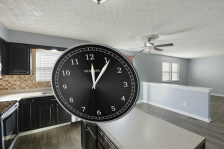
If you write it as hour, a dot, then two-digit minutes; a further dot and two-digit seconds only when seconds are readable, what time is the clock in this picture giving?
12.06
